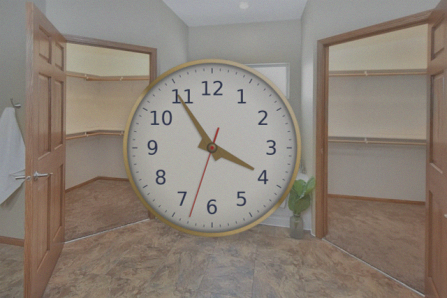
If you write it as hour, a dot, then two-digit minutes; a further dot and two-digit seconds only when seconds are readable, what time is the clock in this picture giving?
3.54.33
